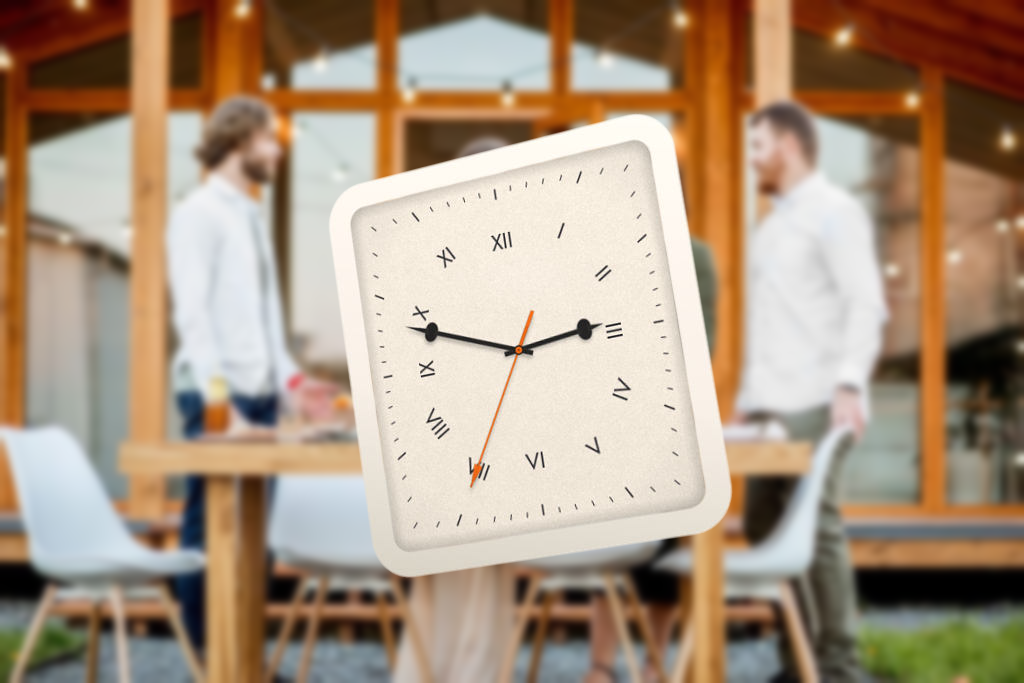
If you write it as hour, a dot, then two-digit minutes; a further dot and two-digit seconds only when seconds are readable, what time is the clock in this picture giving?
2.48.35
